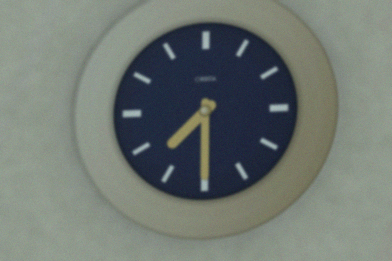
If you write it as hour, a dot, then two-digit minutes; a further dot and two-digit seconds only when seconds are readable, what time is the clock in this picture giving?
7.30
